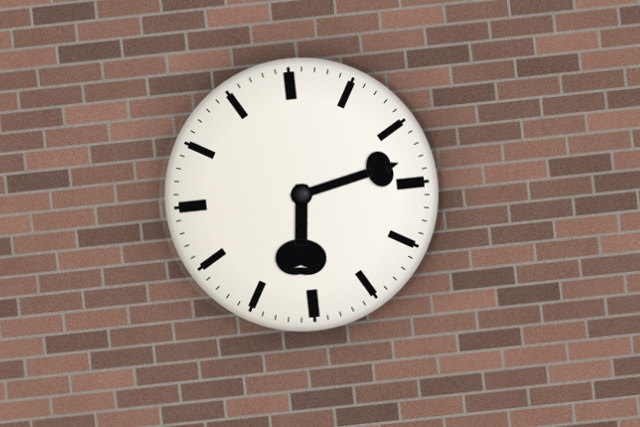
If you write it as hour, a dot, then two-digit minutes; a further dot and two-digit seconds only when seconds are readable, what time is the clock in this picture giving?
6.13
